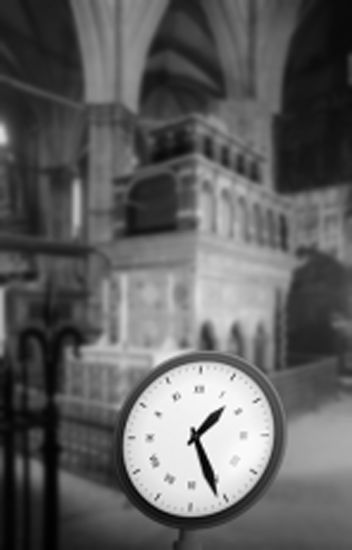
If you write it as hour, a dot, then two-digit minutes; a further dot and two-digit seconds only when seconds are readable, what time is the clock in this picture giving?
1.26
